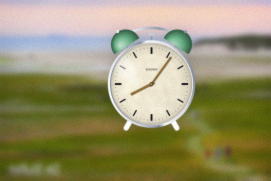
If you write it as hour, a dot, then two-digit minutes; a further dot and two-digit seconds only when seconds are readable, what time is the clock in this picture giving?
8.06
